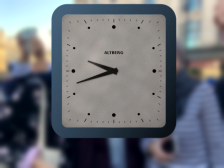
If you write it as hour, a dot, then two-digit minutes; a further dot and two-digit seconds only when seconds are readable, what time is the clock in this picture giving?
9.42
